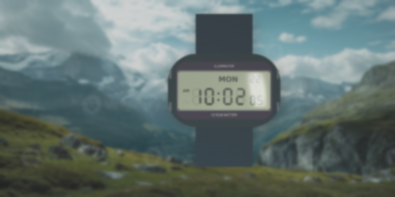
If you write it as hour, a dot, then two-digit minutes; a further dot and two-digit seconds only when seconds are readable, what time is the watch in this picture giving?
10.02
